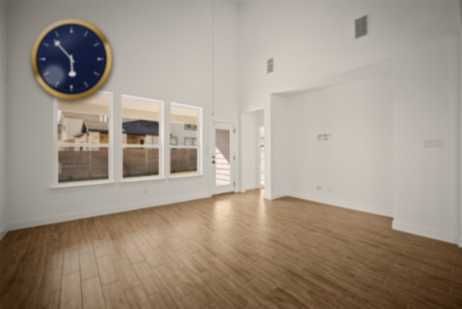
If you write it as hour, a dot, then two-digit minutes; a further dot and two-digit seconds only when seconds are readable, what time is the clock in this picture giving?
5.53
